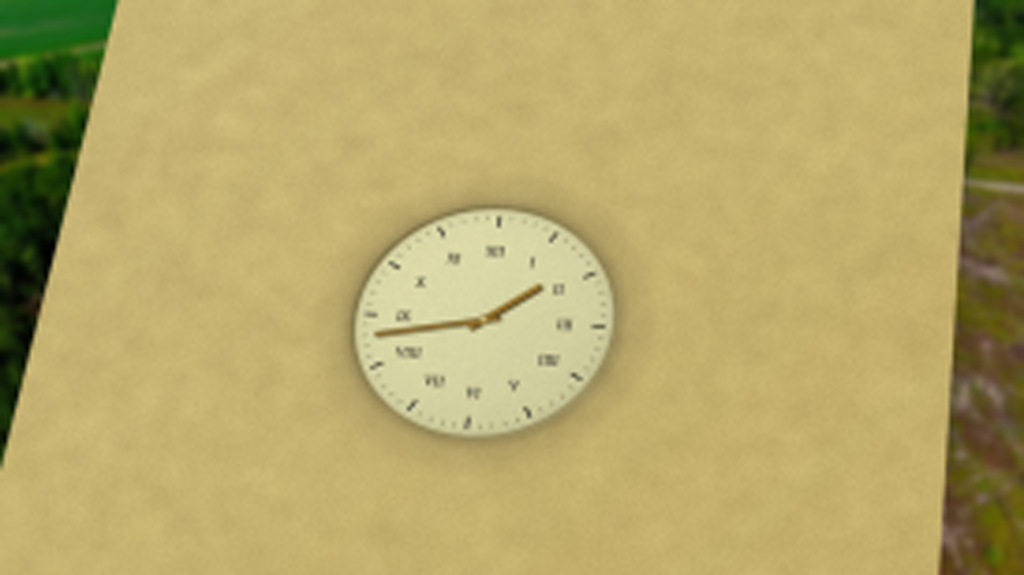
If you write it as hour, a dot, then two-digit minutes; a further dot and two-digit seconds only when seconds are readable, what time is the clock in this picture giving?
1.43
